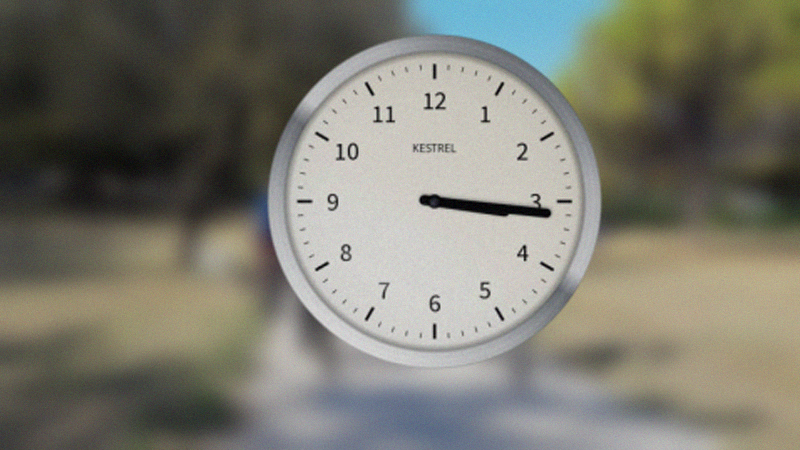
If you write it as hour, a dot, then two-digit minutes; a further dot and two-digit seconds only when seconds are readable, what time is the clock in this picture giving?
3.16
